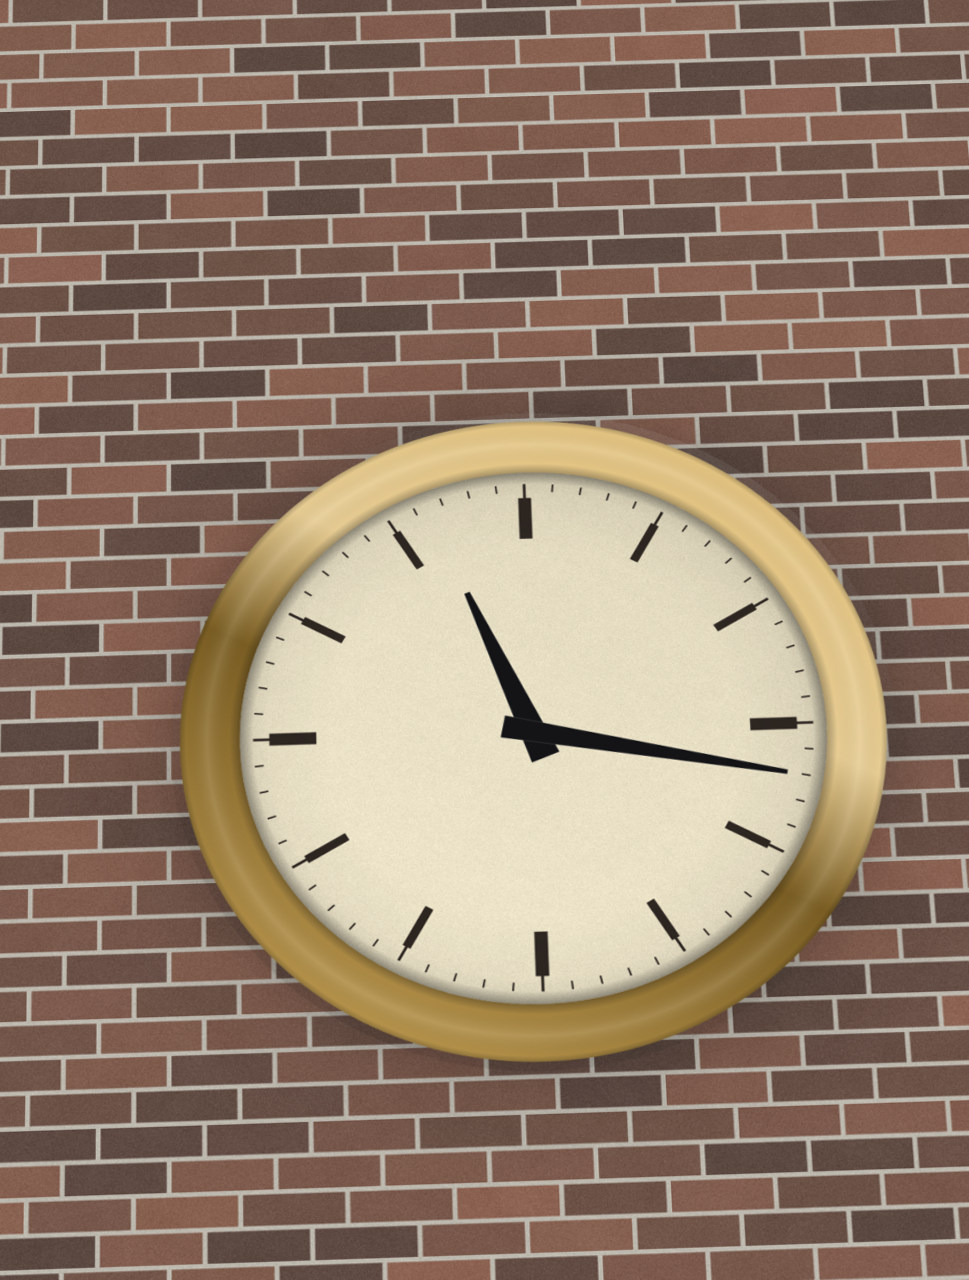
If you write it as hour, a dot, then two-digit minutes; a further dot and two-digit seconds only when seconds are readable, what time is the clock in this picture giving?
11.17
